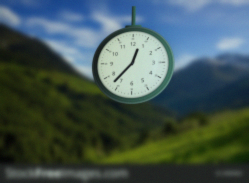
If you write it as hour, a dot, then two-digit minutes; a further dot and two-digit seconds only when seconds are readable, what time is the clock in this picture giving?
12.37
